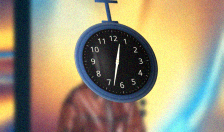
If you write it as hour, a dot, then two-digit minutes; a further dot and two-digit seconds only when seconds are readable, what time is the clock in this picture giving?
12.33
